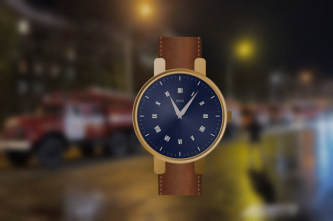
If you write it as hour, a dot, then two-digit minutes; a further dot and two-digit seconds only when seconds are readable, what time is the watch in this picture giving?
11.06
